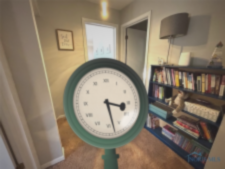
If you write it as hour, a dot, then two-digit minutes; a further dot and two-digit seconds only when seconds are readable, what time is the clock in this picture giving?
3.28
